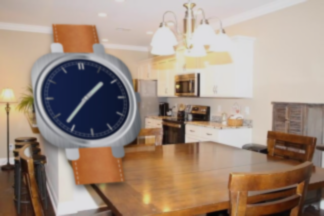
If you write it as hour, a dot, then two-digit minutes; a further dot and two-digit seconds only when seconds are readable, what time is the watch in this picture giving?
1.37
